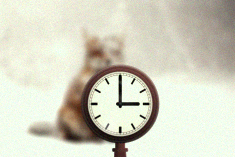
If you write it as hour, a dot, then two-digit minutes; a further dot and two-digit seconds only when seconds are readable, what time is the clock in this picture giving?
3.00
